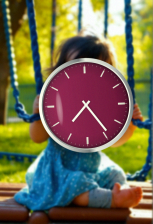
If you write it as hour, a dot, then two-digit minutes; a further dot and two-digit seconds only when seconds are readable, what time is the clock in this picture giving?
7.24
